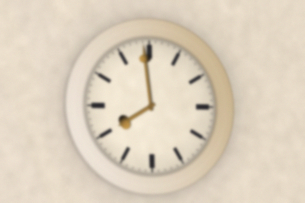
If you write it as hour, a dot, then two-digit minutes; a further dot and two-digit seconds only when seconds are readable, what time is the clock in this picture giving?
7.59
